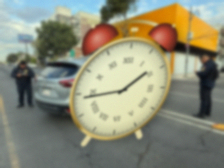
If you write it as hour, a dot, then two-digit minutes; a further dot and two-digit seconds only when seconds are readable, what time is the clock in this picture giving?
1.44
